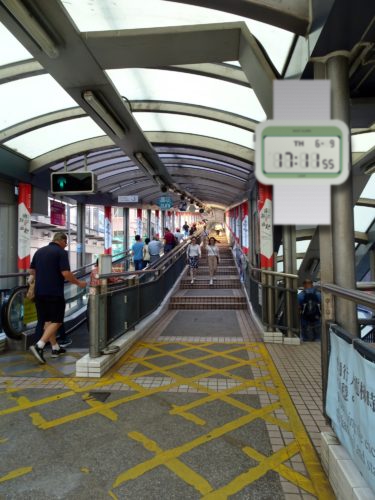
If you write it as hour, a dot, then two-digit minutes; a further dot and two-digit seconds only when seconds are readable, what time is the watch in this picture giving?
17.11
